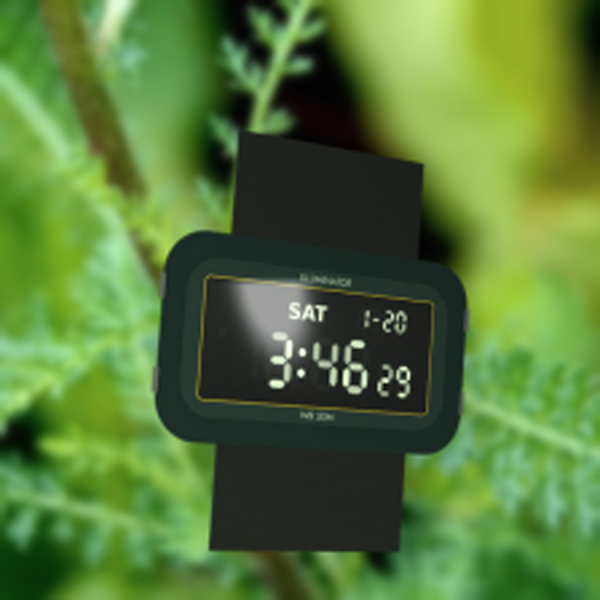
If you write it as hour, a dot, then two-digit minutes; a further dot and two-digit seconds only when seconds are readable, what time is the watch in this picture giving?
3.46.29
